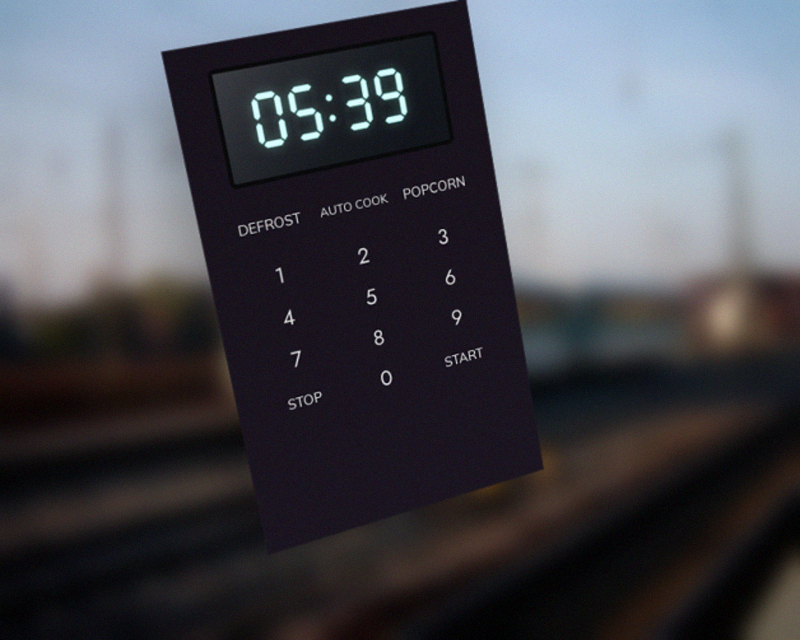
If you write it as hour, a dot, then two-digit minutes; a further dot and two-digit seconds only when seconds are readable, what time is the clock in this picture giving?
5.39
